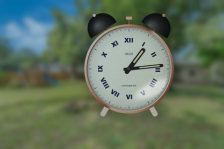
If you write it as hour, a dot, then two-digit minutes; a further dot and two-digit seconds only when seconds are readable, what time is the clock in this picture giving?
1.14
